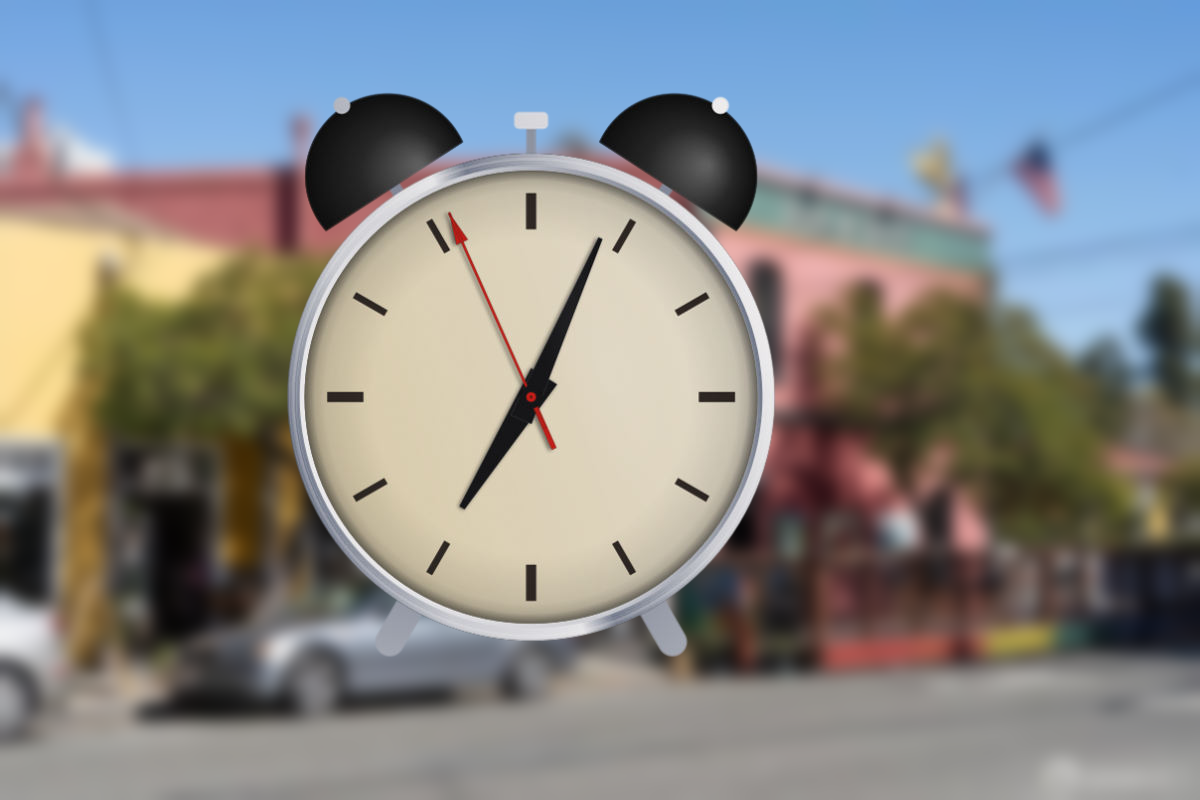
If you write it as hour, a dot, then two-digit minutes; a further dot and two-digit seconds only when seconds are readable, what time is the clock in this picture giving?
7.03.56
